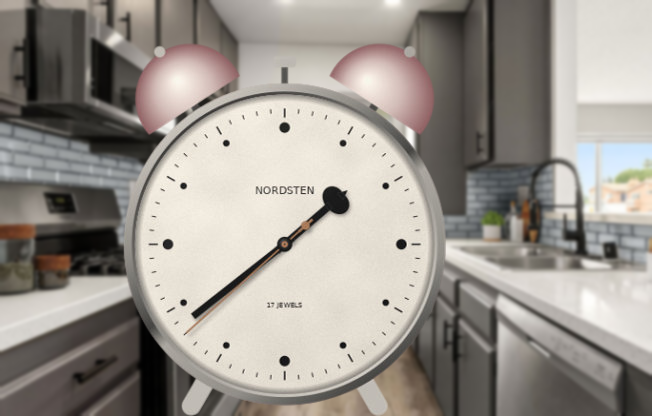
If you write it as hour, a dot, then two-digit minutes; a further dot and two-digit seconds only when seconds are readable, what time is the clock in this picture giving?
1.38.38
